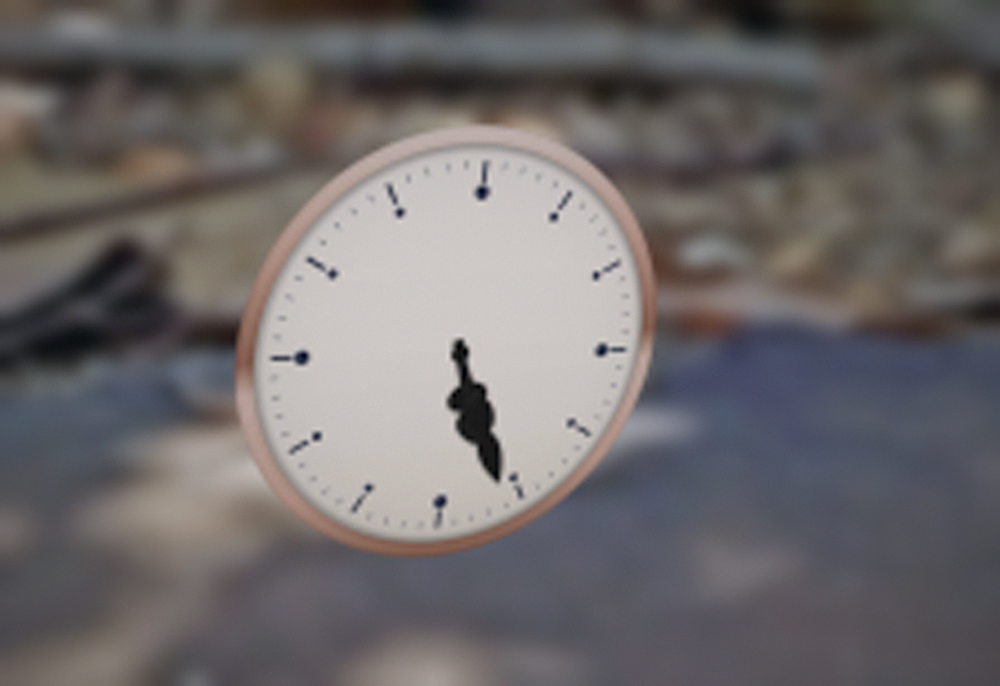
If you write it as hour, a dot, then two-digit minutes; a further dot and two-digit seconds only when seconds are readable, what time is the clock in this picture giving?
5.26
